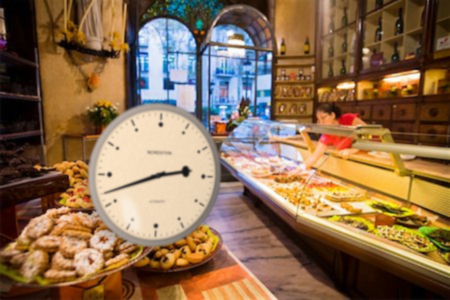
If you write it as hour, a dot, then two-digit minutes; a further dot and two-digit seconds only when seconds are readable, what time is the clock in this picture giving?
2.42
